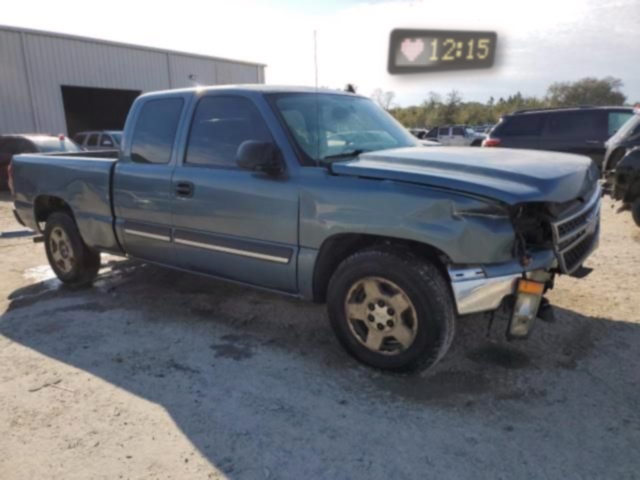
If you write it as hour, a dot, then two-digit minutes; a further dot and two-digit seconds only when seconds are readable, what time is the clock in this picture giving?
12.15
